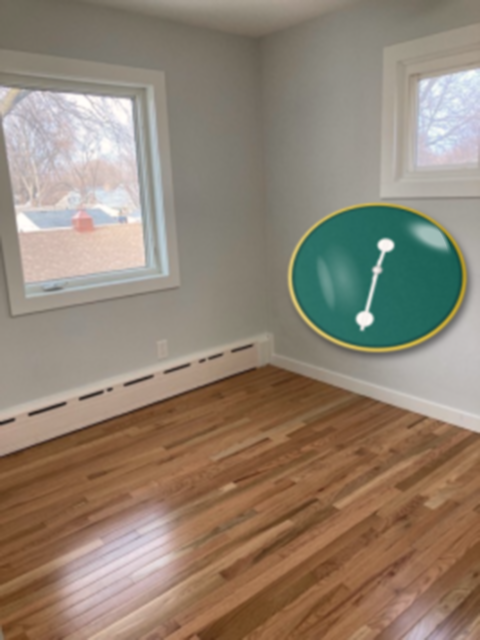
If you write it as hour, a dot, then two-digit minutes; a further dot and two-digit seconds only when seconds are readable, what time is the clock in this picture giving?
12.32
